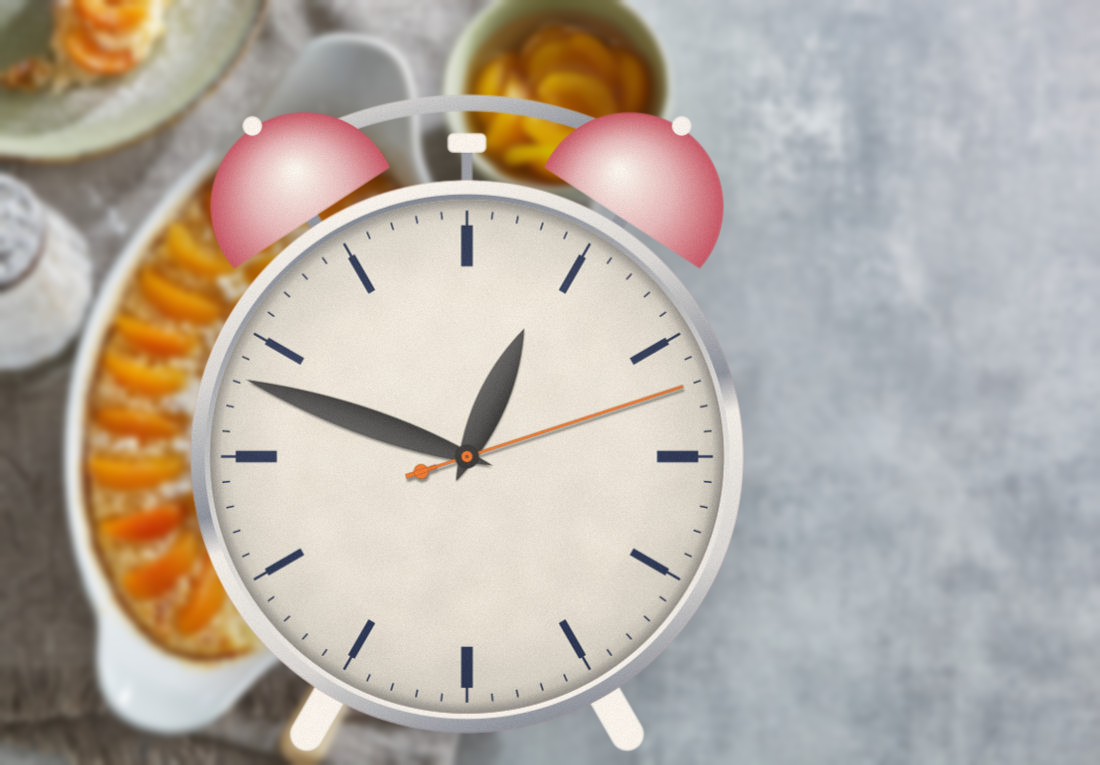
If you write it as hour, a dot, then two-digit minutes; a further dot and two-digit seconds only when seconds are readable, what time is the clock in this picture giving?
12.48.12
